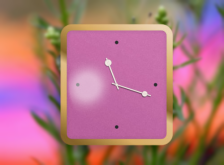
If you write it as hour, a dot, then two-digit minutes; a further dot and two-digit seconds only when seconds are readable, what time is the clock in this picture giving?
11.18
